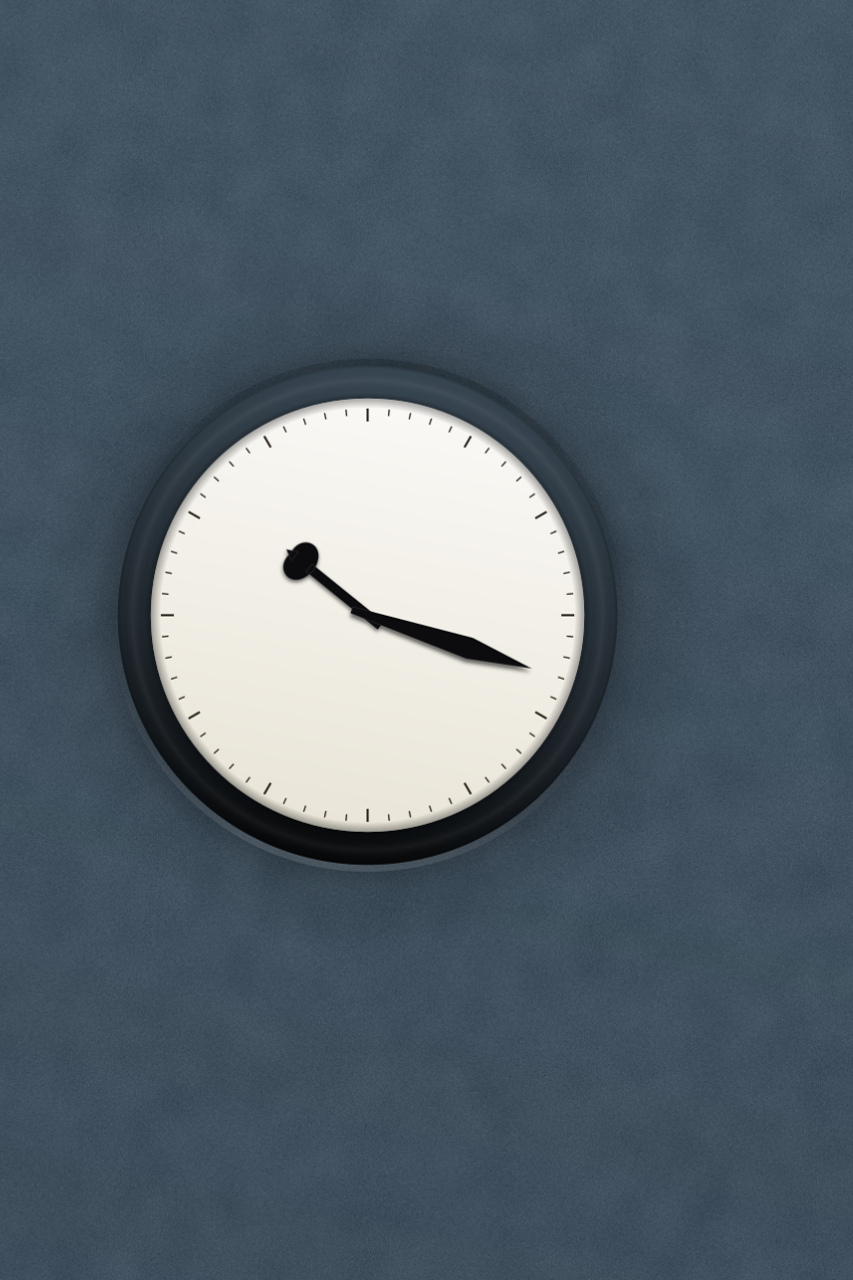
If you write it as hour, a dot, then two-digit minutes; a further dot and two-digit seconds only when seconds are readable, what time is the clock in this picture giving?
10.18
